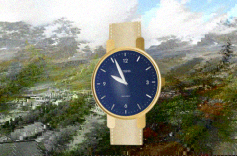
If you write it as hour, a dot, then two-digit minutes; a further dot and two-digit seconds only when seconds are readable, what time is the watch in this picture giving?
9.56
